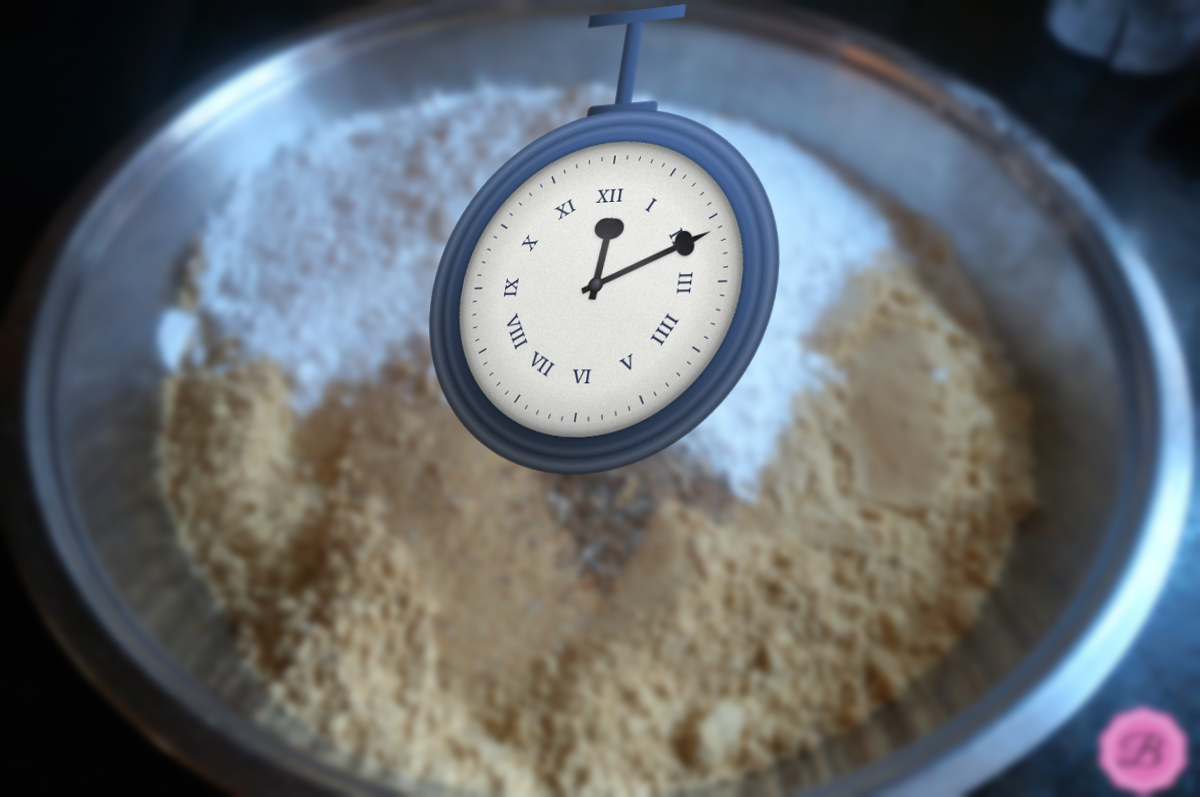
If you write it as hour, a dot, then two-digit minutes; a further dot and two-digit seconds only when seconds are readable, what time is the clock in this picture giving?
12.11
